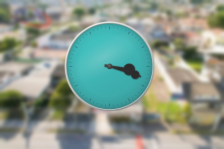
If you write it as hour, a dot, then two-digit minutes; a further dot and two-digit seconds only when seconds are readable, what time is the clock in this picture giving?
3.18
